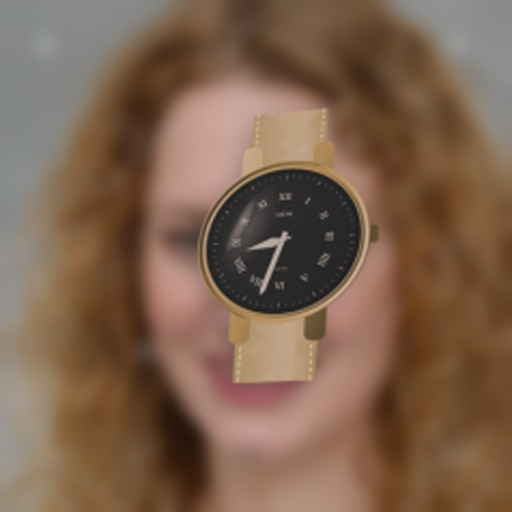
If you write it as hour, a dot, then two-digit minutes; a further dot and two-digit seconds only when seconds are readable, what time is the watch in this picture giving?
8.33
